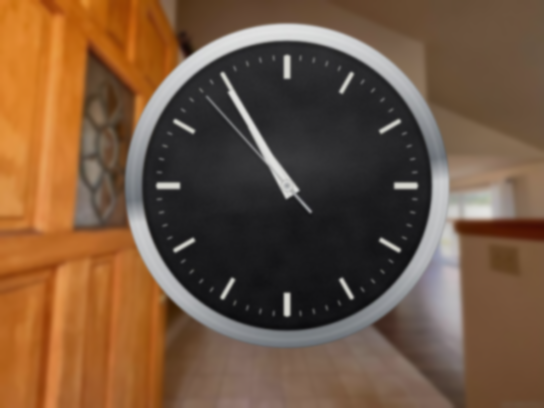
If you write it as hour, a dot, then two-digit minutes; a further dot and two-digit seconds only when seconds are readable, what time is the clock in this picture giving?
10.54.53
